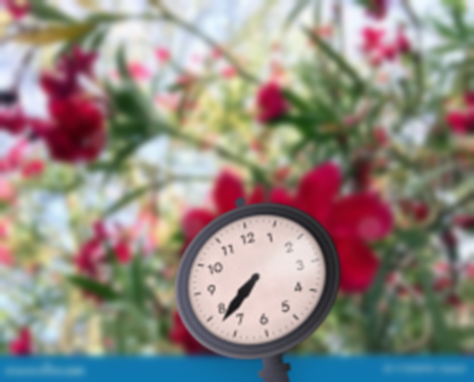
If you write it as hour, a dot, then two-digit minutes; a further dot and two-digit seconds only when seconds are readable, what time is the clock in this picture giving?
7.38
